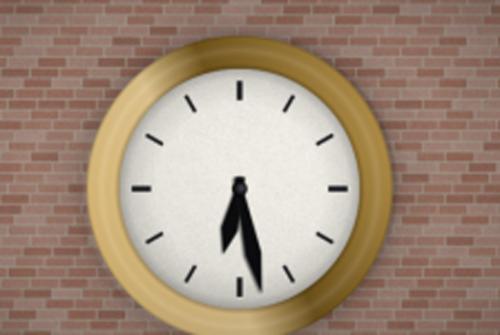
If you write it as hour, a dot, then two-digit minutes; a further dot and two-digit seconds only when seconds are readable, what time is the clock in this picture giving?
6.28
